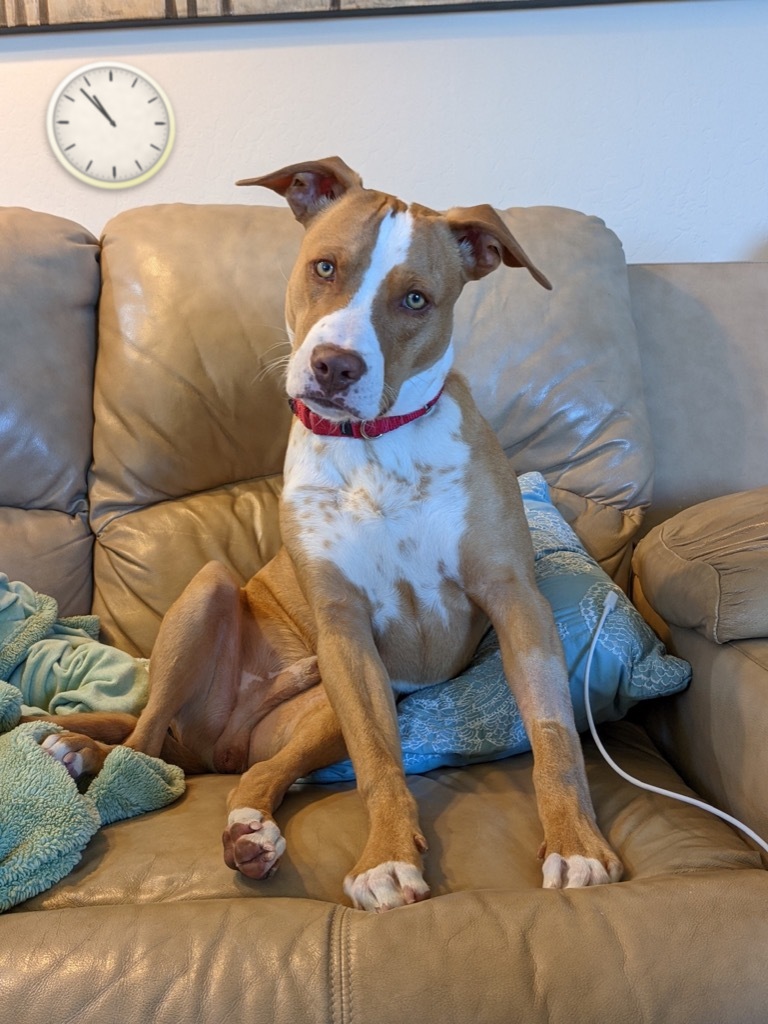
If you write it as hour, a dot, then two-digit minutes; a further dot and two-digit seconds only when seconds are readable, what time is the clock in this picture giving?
10.53
